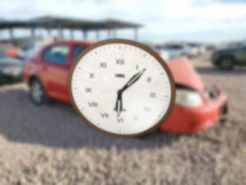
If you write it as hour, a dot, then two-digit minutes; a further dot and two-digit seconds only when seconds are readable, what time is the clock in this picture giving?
6.07
